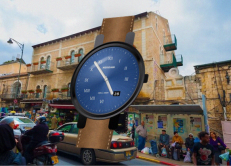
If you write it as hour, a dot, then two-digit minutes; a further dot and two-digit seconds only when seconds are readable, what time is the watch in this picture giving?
4.53
